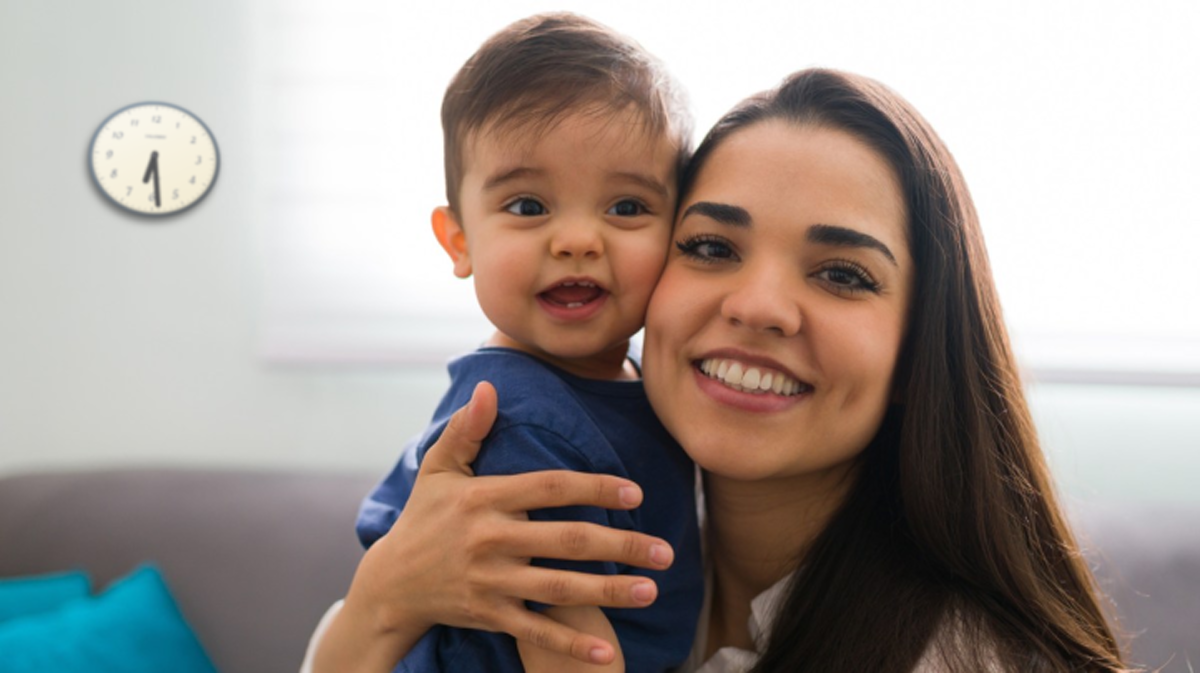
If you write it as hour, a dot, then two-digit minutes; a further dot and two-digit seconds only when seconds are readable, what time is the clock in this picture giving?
6.29
